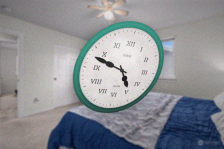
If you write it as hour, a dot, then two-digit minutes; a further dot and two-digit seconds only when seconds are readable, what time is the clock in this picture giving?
4.48
